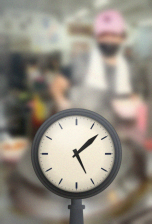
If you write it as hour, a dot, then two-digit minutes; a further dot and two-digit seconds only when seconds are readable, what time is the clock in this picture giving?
5.08
